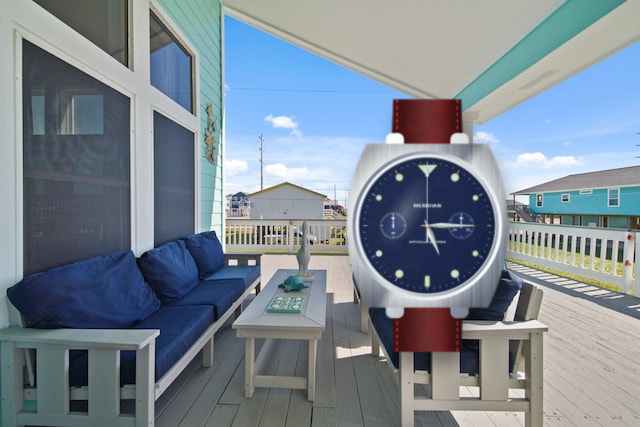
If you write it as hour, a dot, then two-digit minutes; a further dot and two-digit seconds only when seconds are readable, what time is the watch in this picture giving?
5.15
